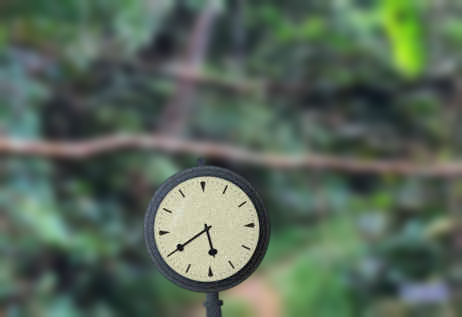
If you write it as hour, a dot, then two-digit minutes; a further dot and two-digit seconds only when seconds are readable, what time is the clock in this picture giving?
5.40
